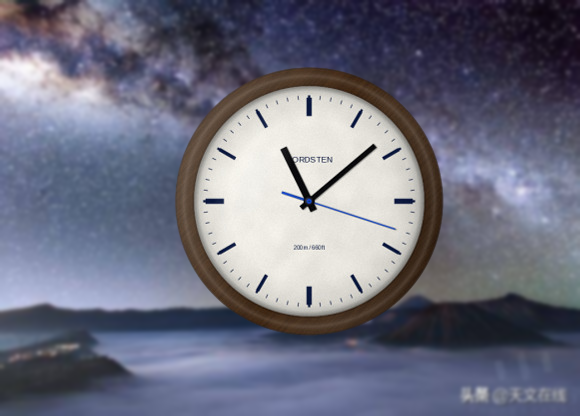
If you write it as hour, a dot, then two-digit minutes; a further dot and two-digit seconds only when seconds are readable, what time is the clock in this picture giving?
11.08.18
